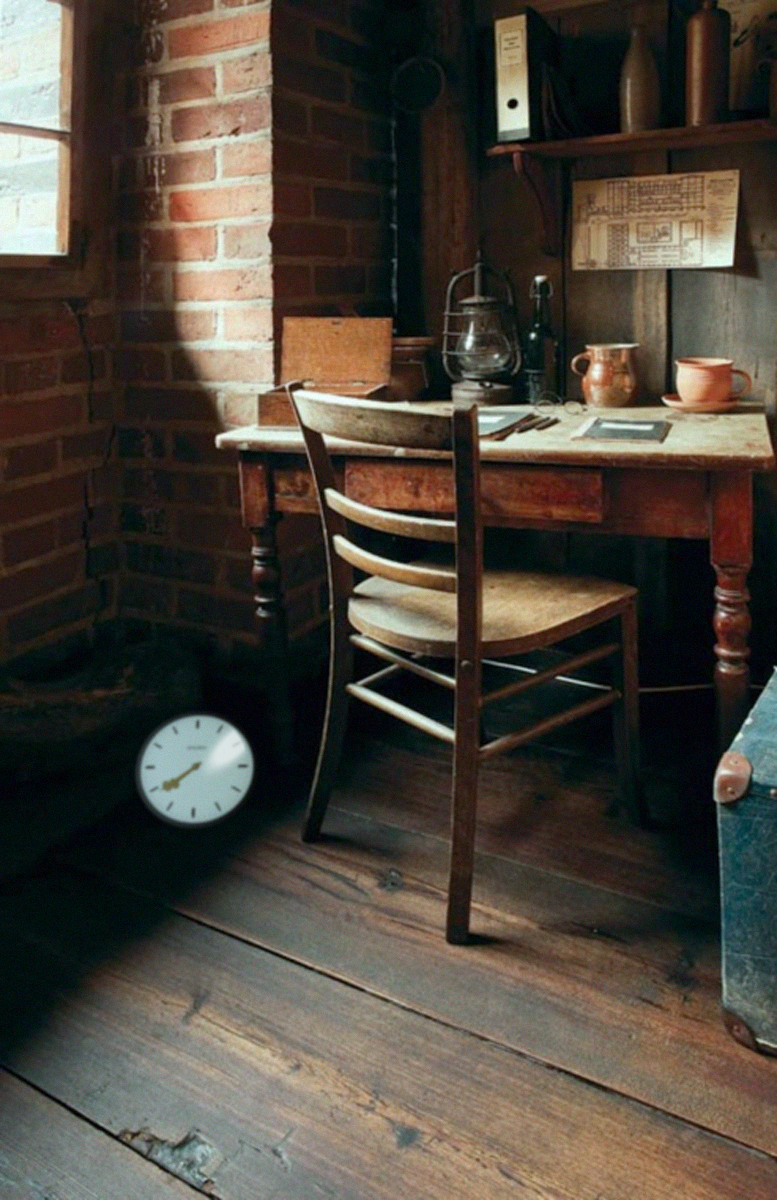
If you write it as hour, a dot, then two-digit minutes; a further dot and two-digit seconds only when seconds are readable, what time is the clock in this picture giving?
7.39
